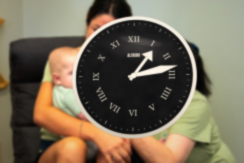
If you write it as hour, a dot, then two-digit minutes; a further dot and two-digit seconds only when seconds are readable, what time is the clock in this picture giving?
1.13
